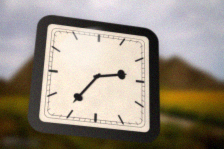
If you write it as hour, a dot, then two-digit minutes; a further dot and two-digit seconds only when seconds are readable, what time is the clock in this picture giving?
2.36
